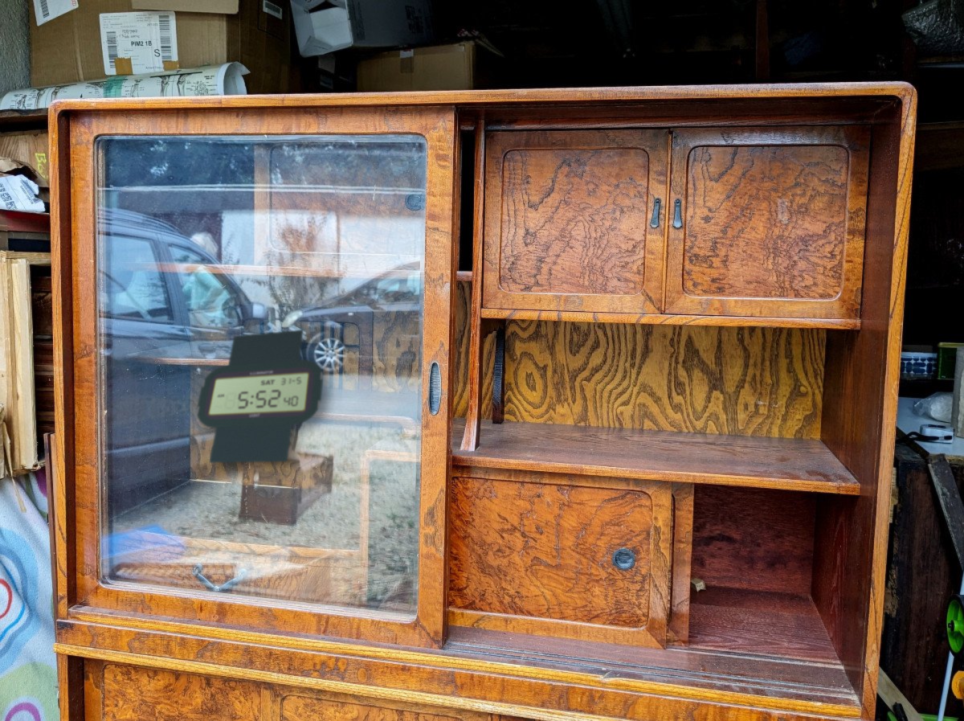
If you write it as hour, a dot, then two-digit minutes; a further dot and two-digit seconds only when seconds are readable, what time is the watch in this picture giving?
5.52
